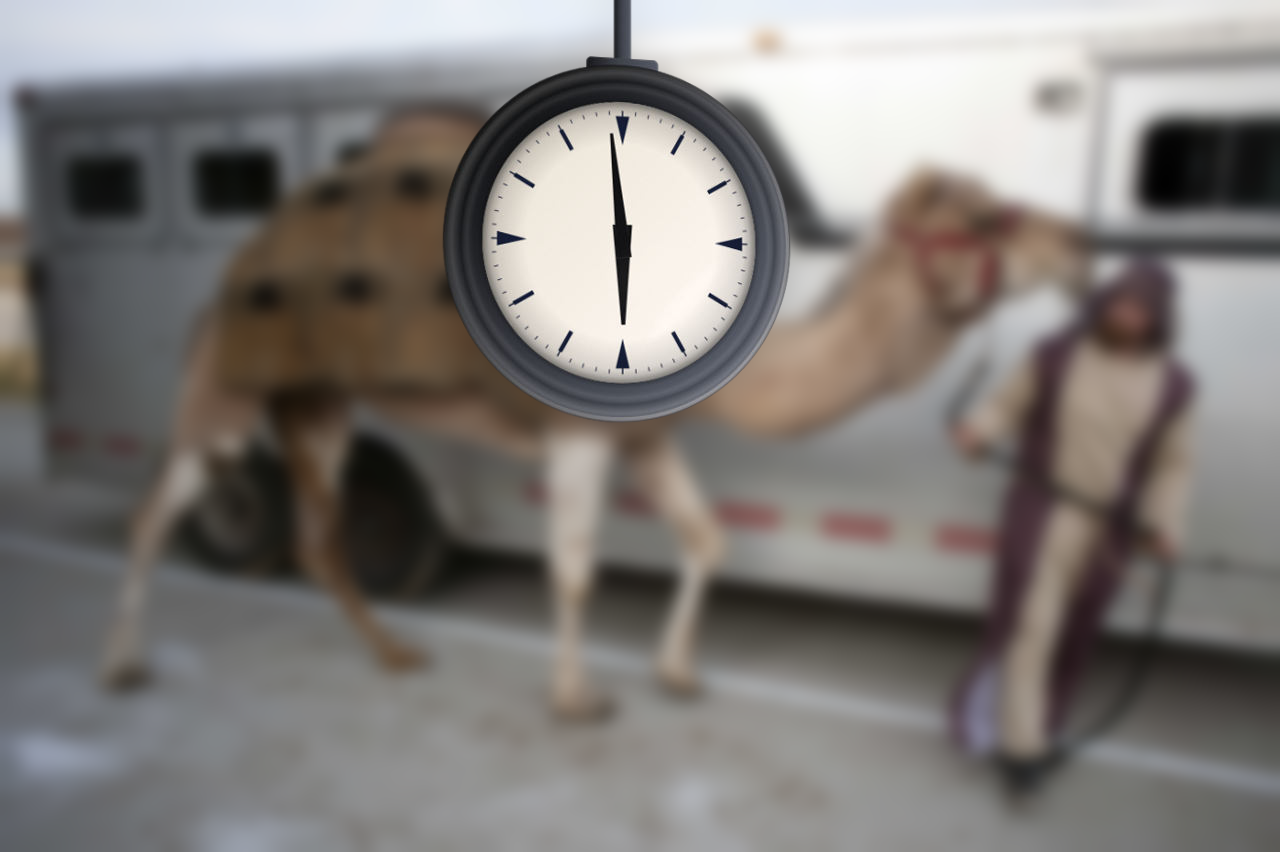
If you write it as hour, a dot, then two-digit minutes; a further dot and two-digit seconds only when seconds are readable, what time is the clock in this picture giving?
5.59
